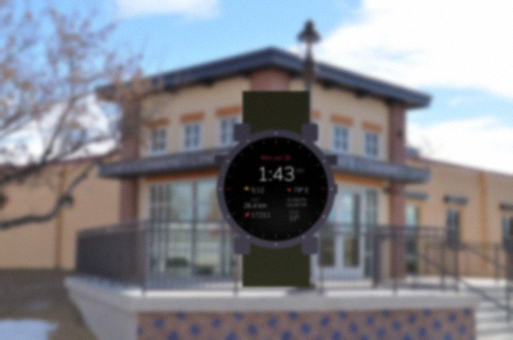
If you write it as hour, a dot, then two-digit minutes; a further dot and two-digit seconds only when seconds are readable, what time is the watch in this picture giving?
1.43
